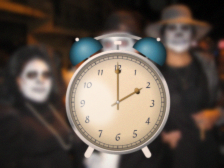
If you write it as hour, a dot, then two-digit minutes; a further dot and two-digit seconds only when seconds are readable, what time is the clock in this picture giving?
2.00
